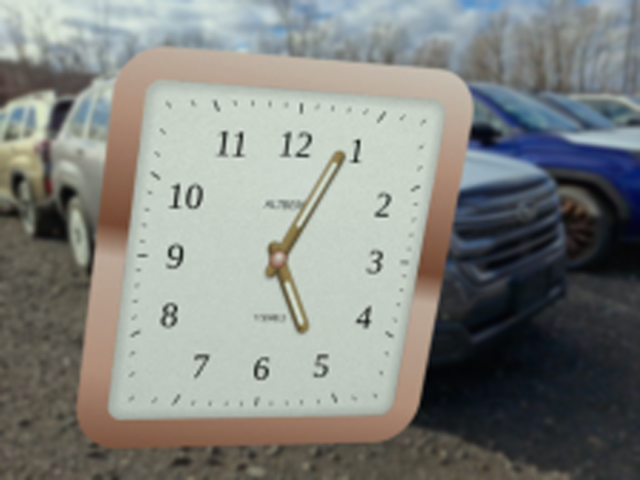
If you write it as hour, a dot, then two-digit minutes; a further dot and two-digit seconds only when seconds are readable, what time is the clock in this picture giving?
5.04
